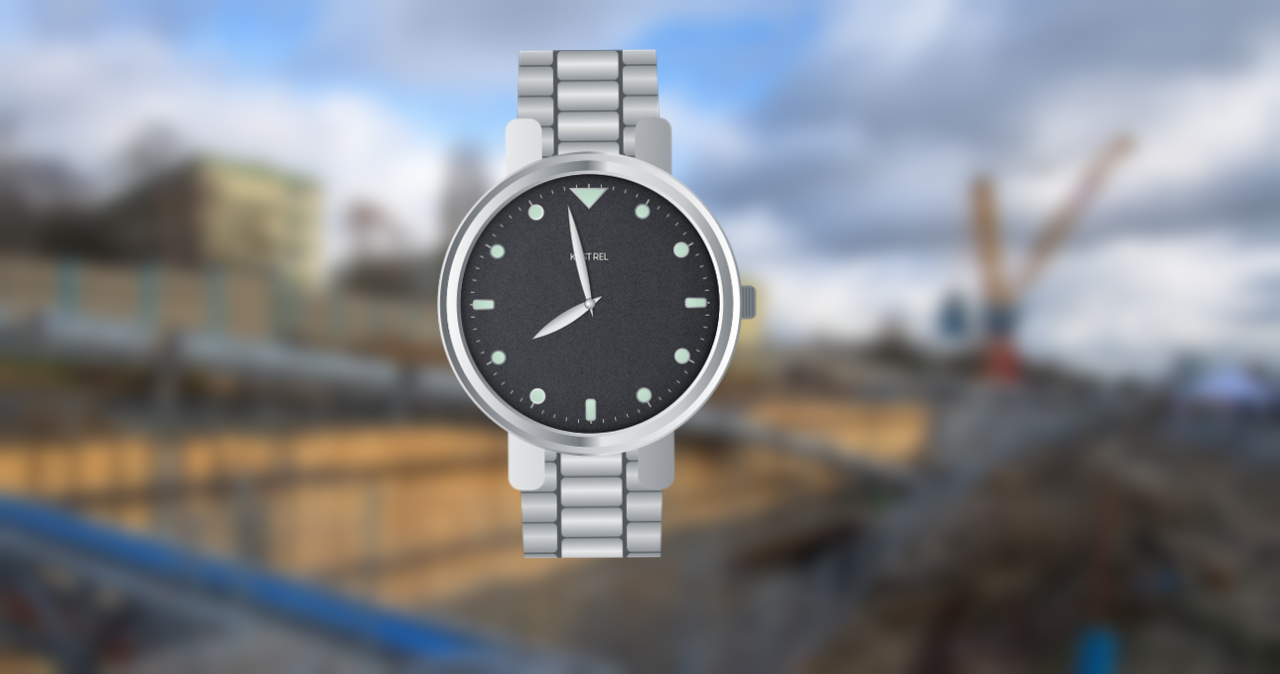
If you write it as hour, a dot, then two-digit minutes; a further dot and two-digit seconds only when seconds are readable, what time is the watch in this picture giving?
7.58
